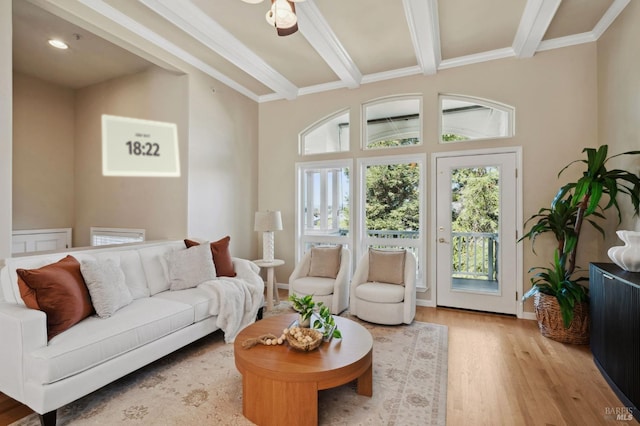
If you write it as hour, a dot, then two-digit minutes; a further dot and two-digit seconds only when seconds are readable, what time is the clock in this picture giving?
18.22
